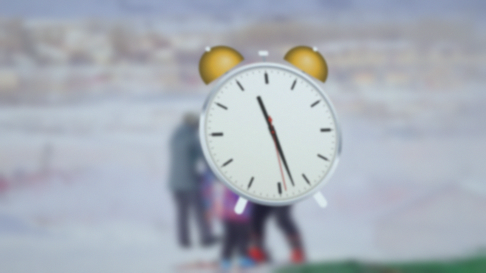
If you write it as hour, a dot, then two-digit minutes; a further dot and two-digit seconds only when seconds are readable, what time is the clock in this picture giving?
11.27.29
